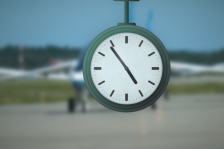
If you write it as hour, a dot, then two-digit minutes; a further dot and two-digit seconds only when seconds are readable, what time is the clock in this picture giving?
4.54
